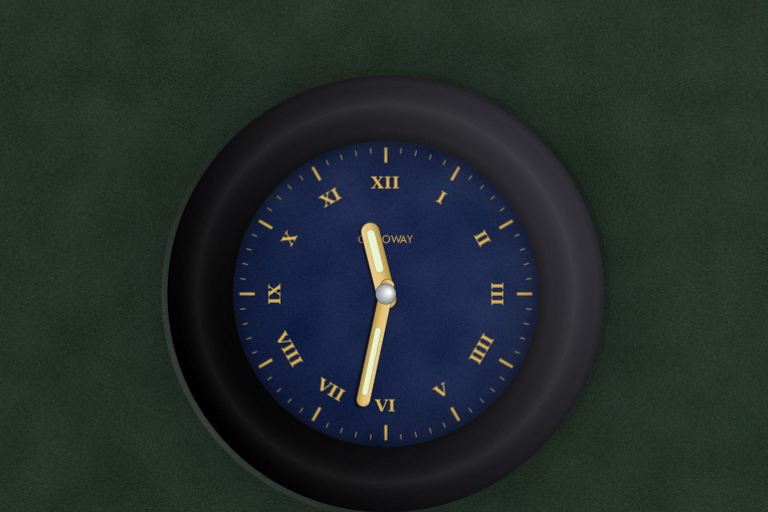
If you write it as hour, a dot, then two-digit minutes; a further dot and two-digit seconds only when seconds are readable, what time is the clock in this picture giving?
11.32
